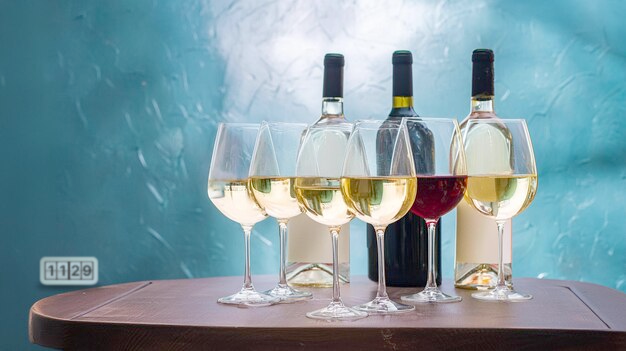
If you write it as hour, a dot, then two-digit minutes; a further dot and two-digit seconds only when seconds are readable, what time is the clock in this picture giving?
11.29
